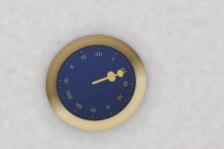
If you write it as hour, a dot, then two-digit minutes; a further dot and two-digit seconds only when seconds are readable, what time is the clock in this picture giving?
2.11
